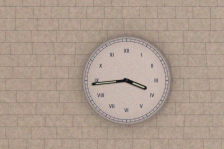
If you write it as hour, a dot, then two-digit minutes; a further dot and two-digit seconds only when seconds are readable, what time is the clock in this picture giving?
3.44
